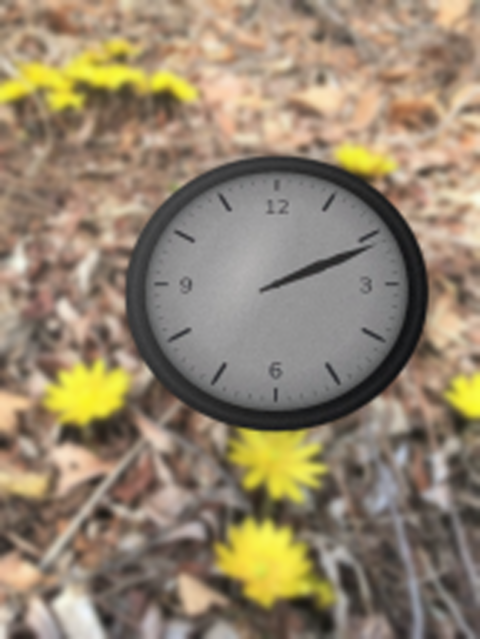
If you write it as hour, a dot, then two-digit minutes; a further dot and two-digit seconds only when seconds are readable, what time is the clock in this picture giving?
2.11
